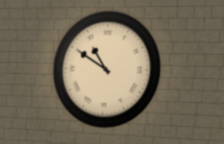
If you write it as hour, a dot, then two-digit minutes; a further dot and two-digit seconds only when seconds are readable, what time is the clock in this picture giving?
10.50
